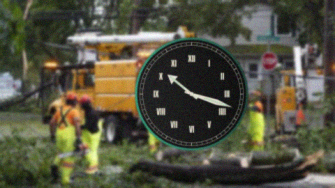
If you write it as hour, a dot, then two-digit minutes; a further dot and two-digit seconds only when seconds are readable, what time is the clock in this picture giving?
10.18
